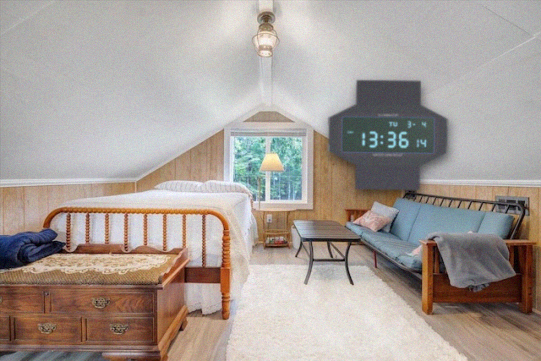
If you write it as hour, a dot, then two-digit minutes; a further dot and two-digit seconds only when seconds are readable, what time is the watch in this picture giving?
13.36.14
